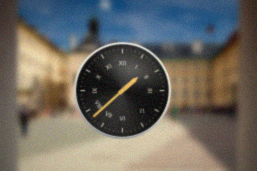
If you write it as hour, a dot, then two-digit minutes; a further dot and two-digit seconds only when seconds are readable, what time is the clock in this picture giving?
1.38
